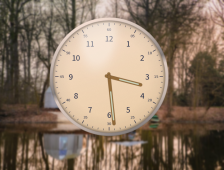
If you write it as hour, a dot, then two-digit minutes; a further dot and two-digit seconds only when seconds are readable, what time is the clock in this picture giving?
3.29
